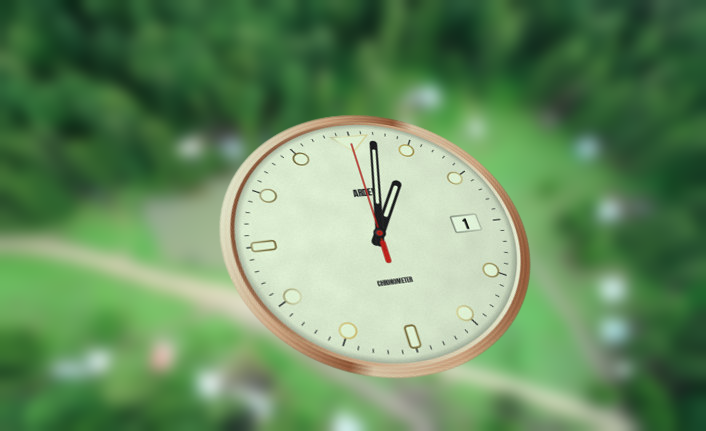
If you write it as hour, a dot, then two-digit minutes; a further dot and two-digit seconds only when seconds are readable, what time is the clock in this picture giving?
1.02.00
